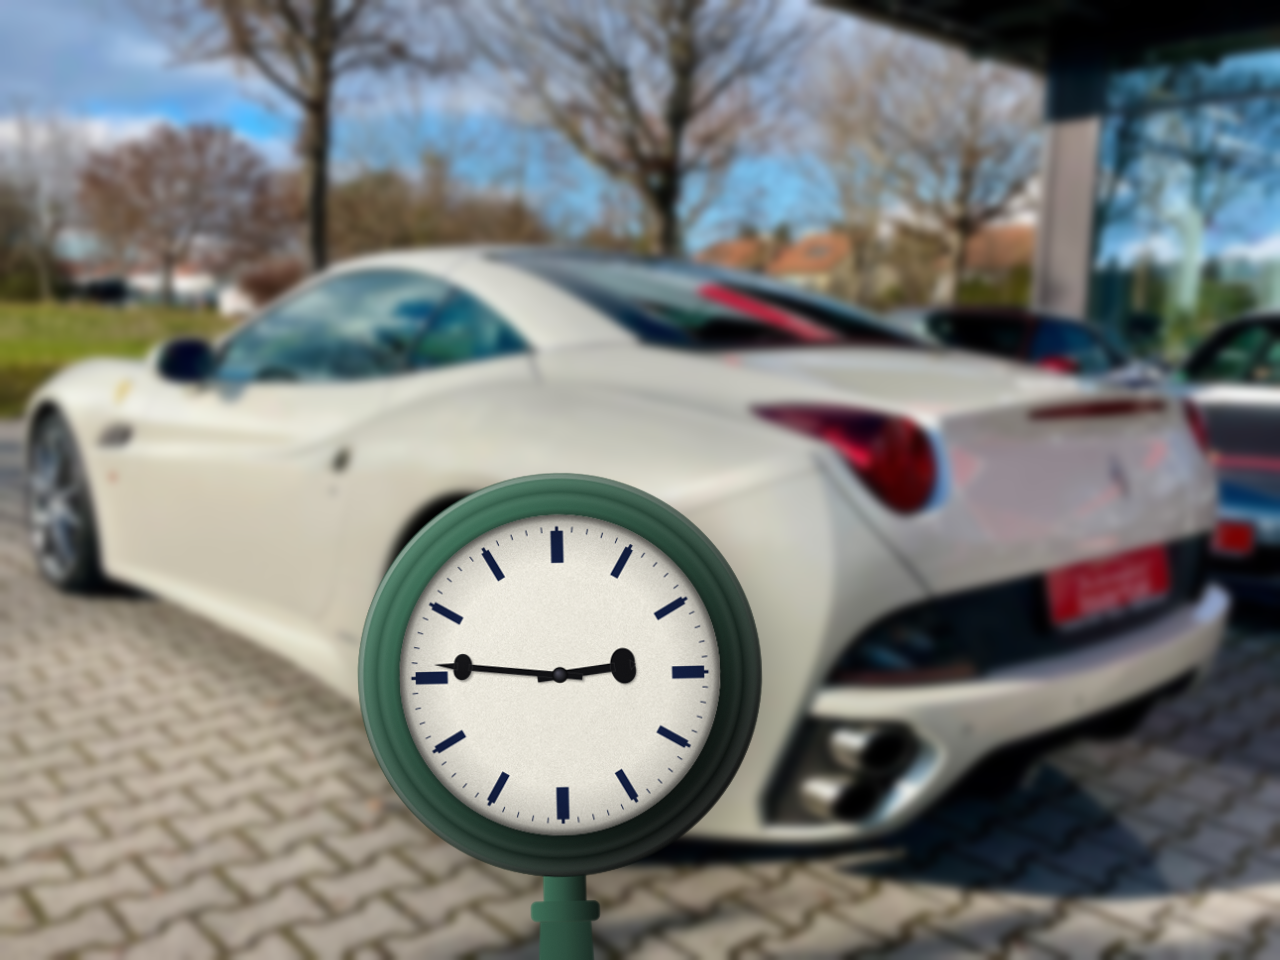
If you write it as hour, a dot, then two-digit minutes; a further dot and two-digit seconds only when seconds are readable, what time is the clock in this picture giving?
2.46
